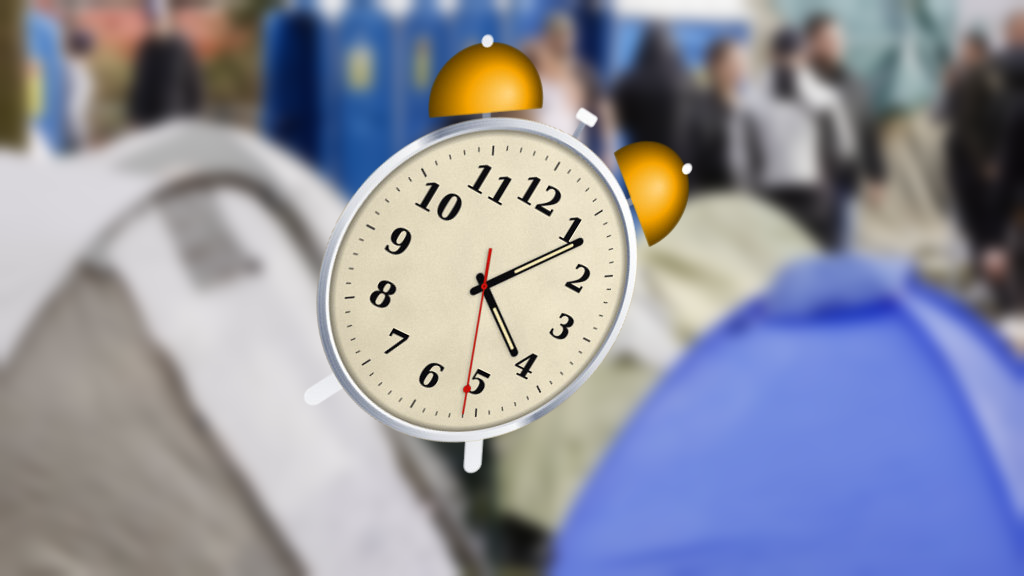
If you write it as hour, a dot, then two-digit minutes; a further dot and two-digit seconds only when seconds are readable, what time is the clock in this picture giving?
4.06.26
